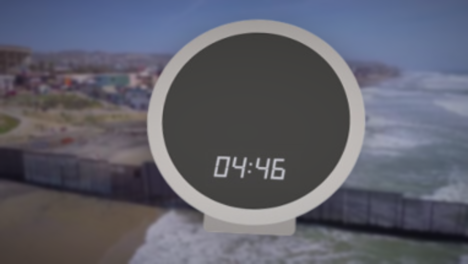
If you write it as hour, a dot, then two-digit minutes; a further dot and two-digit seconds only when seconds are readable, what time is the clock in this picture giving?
4.46
